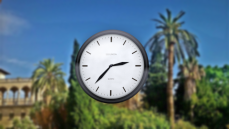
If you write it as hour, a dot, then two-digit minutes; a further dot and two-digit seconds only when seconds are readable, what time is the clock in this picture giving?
2.37
